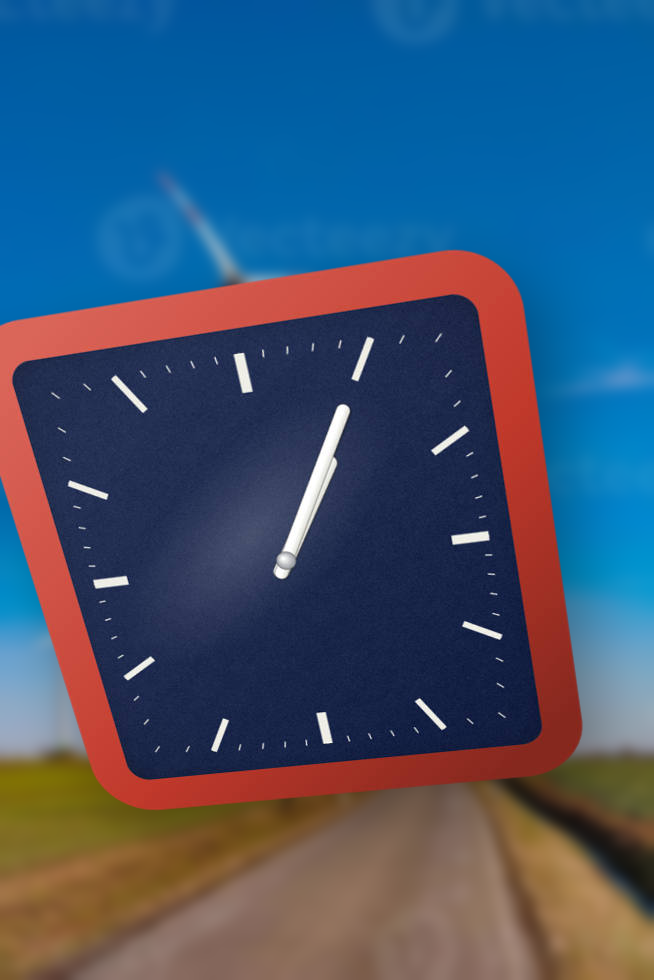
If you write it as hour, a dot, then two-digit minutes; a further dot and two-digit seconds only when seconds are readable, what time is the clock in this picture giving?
1.05
